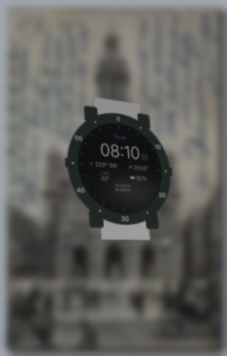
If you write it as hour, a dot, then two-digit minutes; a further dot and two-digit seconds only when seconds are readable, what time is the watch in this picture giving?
8.10
